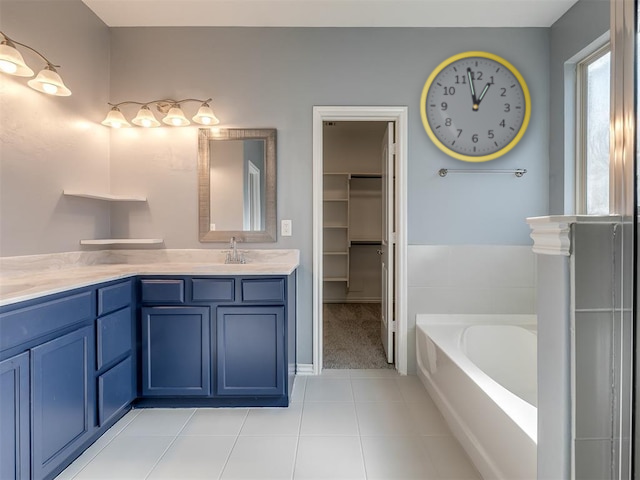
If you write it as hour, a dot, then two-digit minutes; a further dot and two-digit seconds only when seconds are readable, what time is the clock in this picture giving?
12.58
